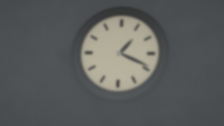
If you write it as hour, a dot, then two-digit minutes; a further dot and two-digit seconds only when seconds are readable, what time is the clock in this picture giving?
1.19
